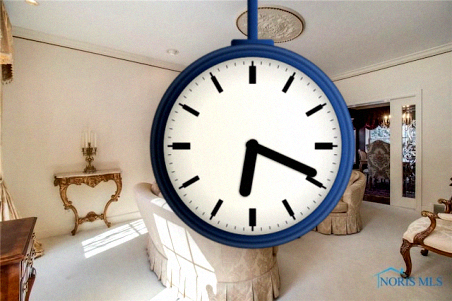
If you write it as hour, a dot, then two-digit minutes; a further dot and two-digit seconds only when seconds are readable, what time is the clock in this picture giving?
6.19
